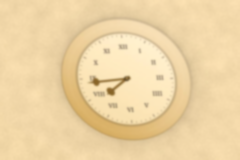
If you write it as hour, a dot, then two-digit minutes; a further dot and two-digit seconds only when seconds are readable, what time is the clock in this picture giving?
7.44
